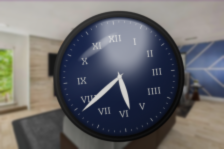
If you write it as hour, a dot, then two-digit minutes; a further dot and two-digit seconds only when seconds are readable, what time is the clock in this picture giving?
5.39
